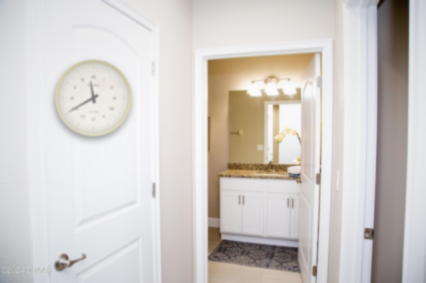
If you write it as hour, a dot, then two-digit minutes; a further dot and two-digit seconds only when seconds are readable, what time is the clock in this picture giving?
11.40
